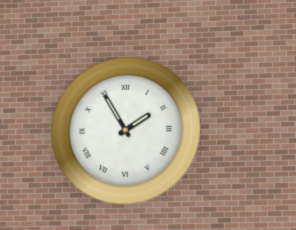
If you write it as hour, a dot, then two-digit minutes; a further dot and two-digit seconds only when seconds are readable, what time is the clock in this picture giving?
1.55
